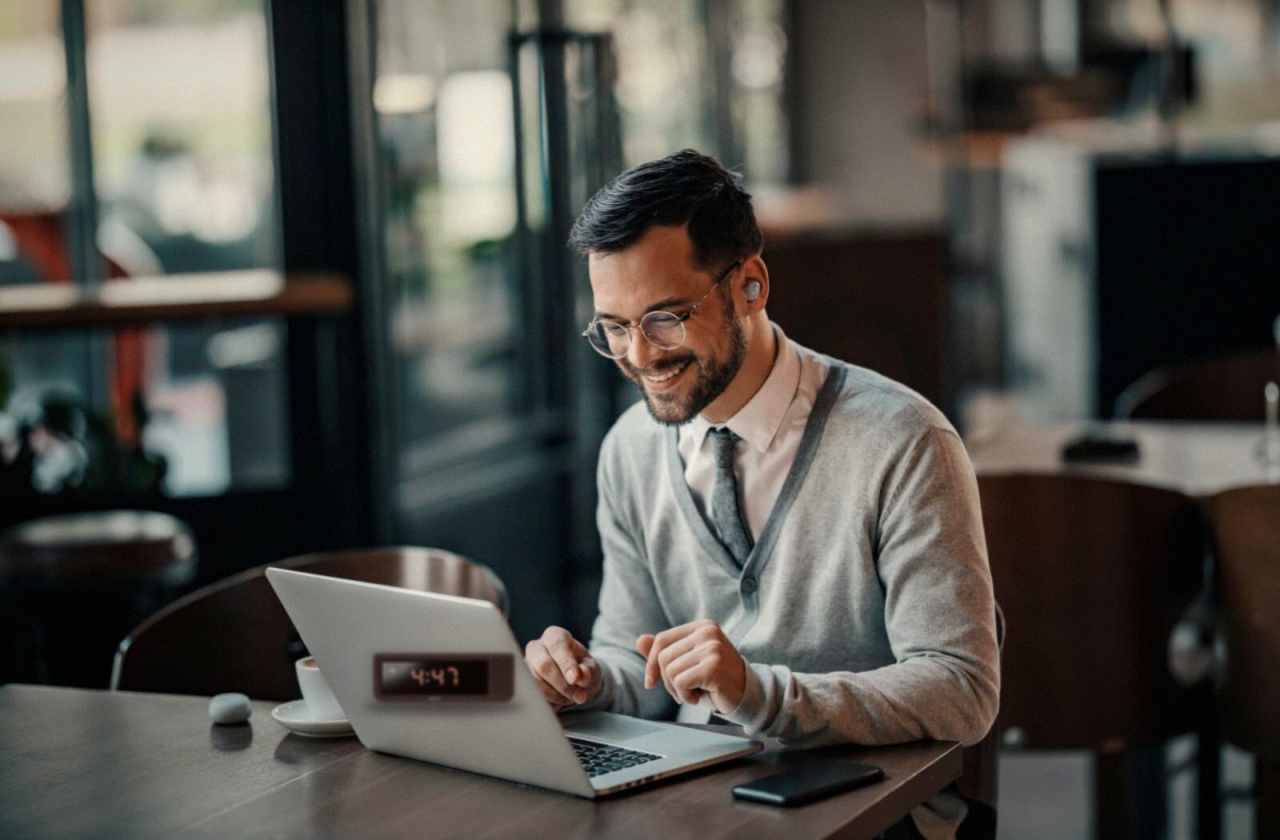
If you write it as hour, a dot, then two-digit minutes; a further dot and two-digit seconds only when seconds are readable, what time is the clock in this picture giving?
4.47
